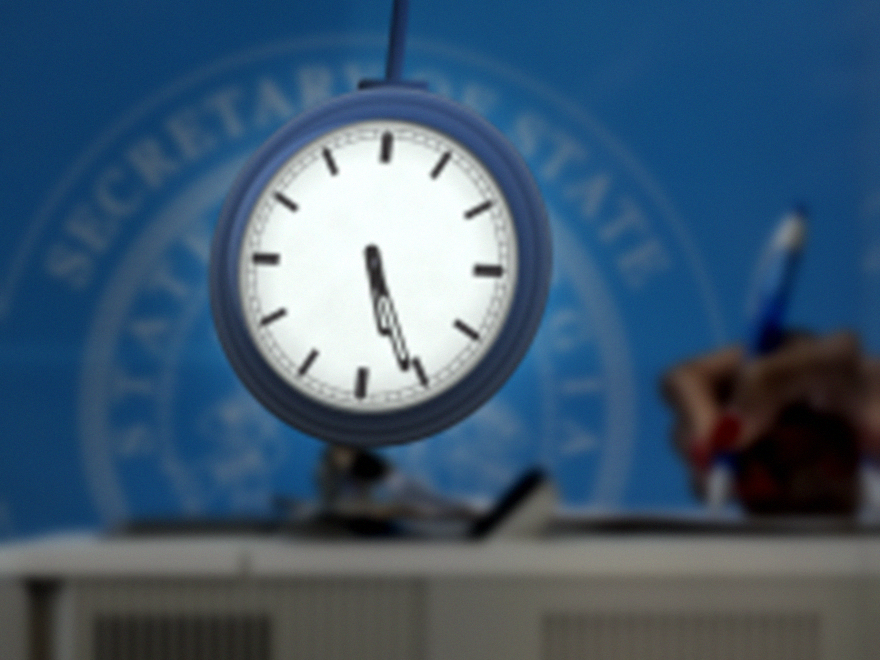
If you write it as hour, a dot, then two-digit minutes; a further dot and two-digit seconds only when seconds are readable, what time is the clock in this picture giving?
5.26
